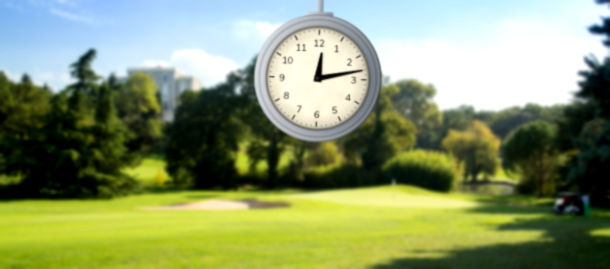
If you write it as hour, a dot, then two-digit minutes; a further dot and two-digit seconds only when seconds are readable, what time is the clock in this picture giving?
12.13
